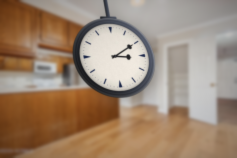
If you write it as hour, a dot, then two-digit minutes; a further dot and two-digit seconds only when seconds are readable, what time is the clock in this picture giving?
3.10
